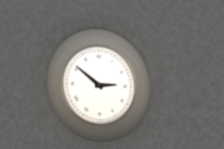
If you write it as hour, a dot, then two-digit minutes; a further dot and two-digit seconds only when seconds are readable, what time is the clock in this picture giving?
2.51
